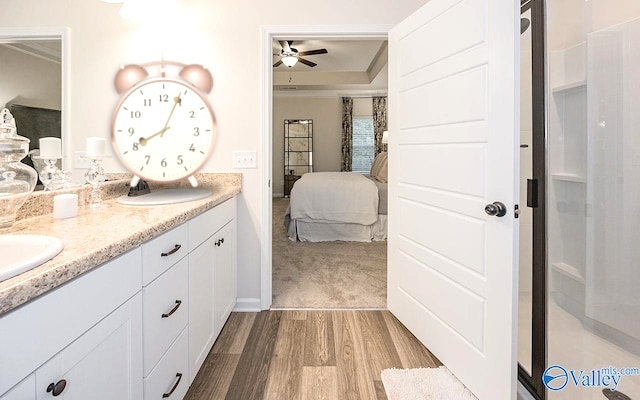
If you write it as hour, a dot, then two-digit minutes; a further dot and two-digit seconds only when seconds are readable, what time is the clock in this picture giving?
8.04
